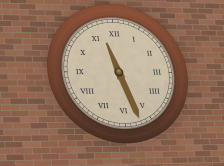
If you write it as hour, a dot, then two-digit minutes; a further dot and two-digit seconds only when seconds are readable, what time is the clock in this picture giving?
11.27
